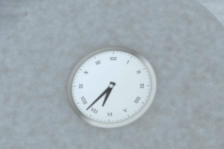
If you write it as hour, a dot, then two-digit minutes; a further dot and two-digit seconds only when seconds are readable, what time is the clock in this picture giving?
6.37
